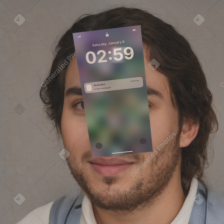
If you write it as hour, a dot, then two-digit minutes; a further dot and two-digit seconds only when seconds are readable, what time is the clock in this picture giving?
2.59
